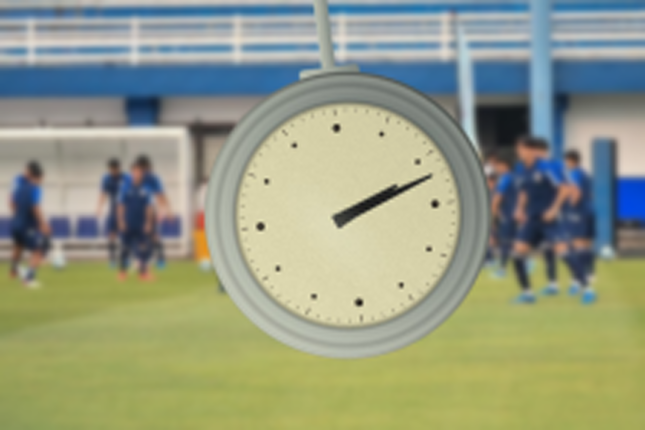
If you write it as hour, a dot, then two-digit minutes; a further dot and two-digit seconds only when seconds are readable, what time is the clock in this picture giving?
2.12
